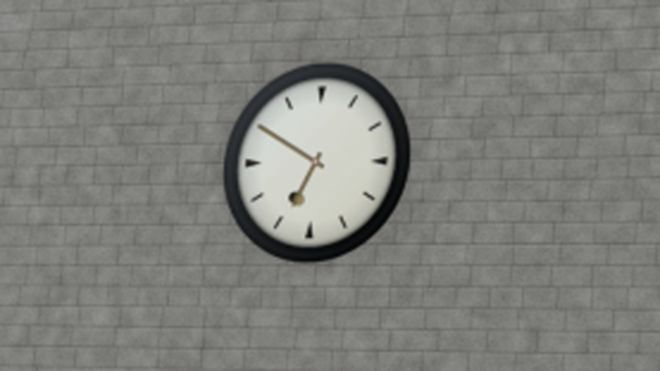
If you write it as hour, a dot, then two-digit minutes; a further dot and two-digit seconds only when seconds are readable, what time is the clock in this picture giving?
6.50
